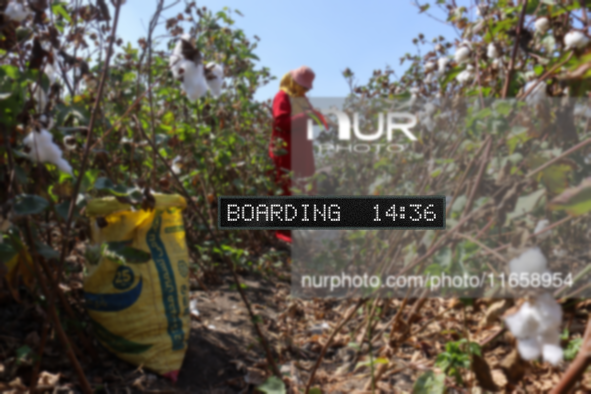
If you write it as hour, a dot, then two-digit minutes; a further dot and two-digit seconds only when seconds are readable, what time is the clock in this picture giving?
14.36
